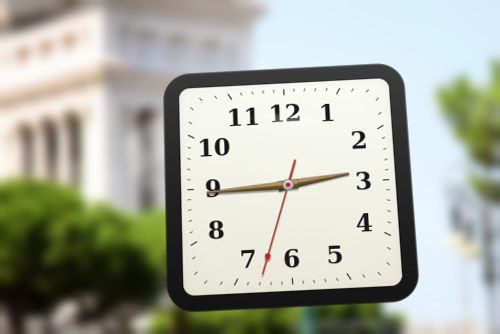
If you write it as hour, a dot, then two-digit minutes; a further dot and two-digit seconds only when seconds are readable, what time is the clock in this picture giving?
2.44.33
